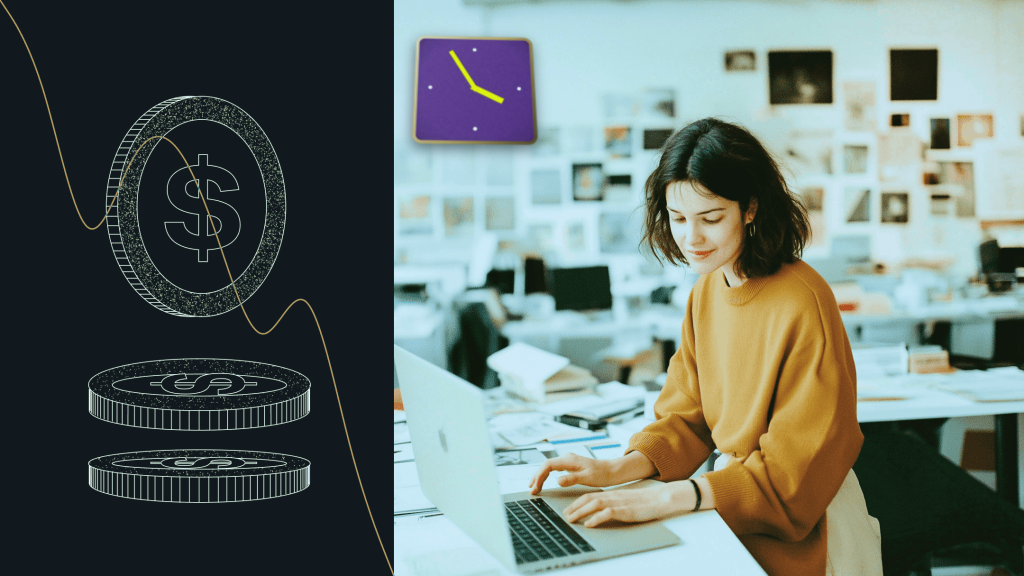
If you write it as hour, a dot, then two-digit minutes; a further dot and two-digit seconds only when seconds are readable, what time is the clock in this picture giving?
3.55
